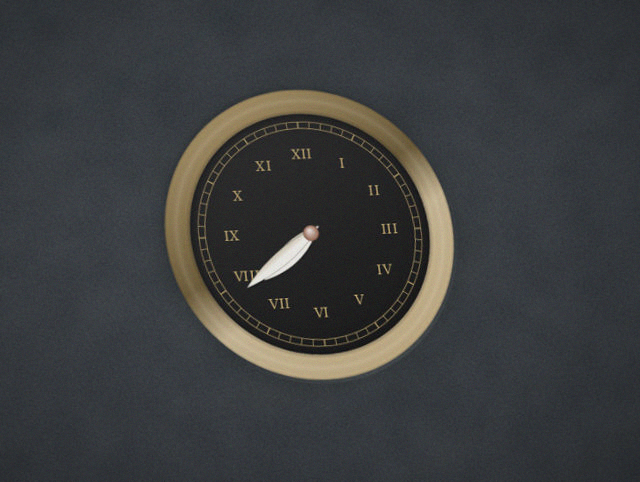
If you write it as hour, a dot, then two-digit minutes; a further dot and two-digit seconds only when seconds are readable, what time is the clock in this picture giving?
7.39
